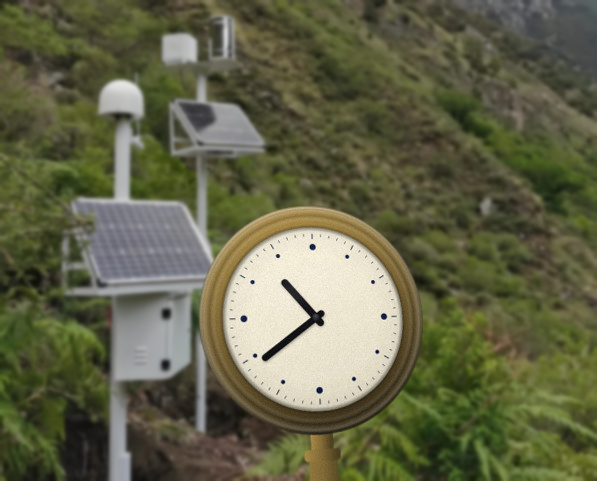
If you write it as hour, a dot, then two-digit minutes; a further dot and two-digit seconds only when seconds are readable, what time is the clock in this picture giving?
10.39
